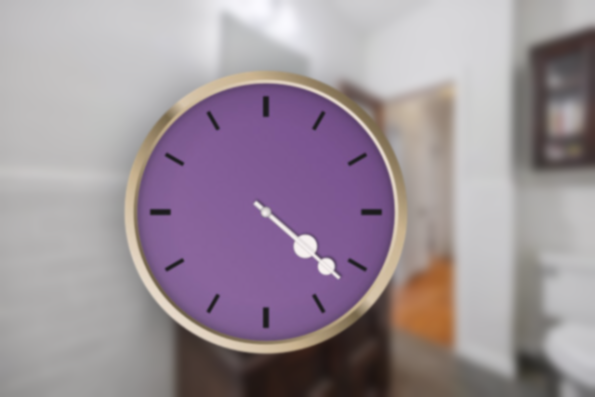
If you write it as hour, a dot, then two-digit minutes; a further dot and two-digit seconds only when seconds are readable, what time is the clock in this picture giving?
4.22
